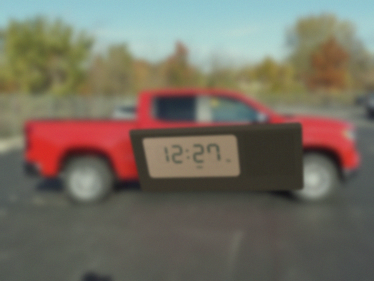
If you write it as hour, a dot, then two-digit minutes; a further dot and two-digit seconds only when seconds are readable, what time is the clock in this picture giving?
12.27
